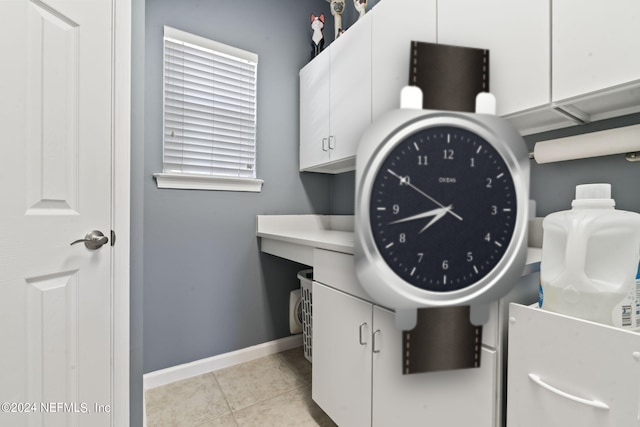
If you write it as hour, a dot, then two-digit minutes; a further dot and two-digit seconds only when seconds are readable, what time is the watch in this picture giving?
7.42.50
